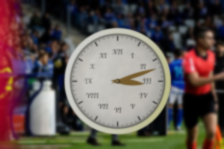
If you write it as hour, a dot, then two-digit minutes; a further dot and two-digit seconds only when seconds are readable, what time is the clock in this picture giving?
3.12
